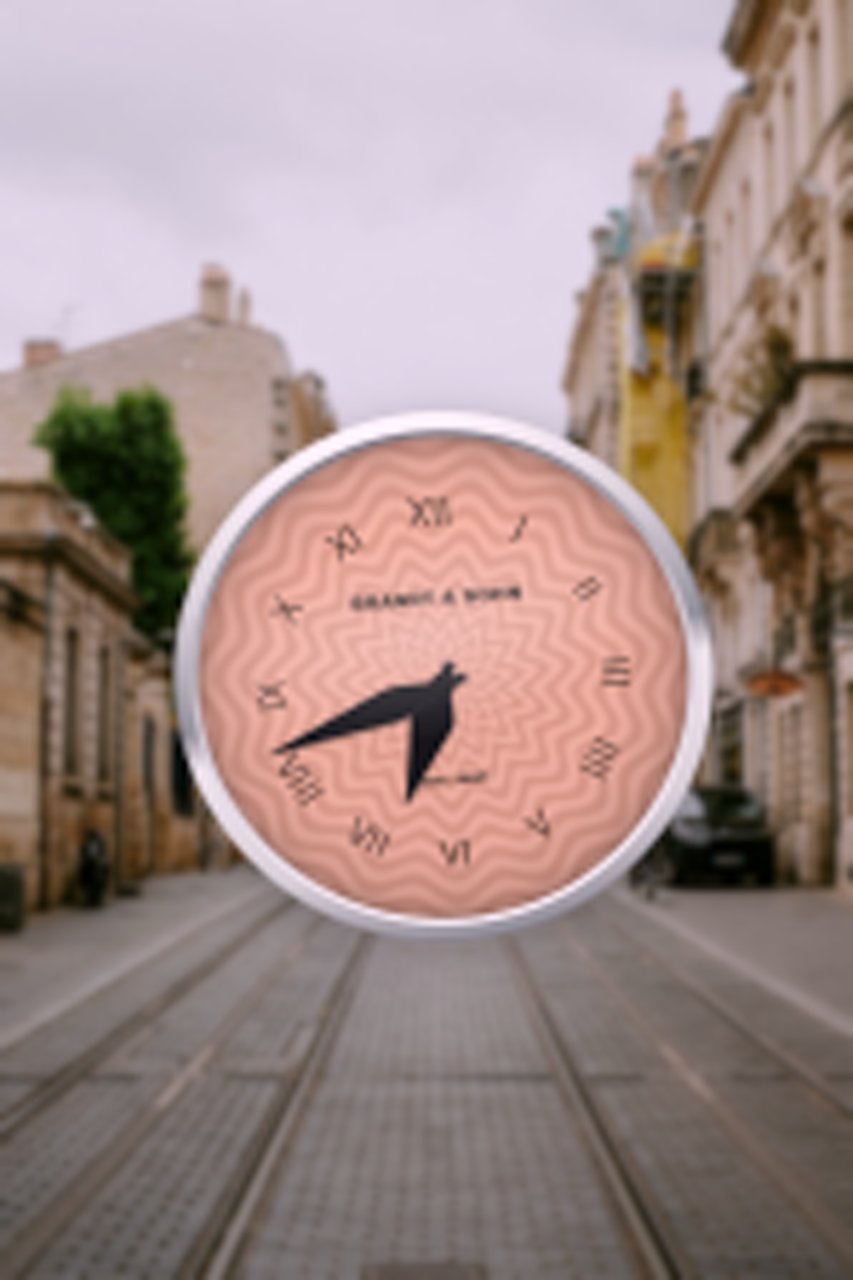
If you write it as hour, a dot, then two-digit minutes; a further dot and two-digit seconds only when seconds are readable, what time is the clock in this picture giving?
6.42
